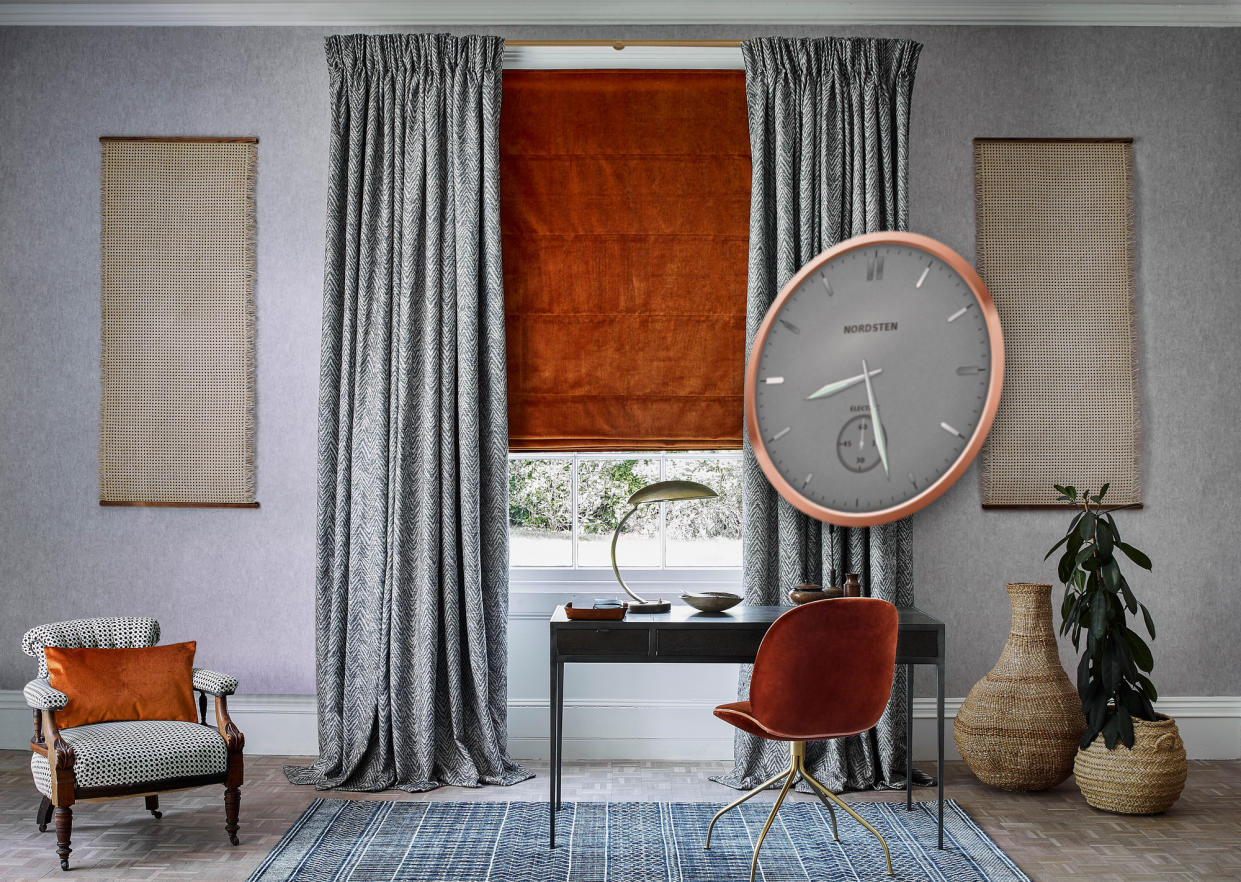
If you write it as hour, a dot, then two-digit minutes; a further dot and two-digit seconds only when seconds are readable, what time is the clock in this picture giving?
8.27
